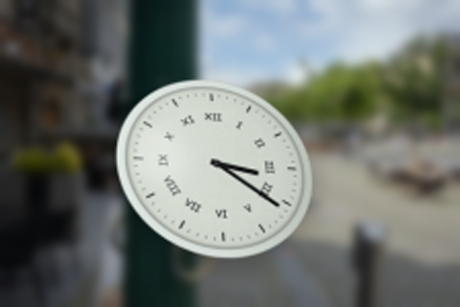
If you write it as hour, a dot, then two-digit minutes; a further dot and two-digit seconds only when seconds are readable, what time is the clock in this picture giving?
3.21
